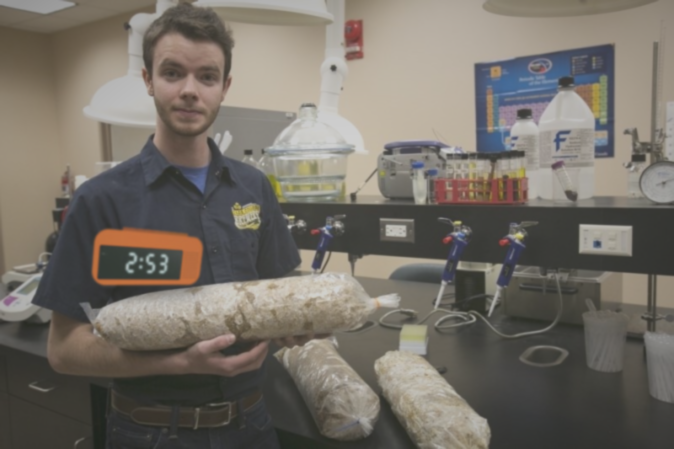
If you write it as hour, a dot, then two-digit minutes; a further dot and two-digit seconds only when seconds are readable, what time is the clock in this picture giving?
2.53
